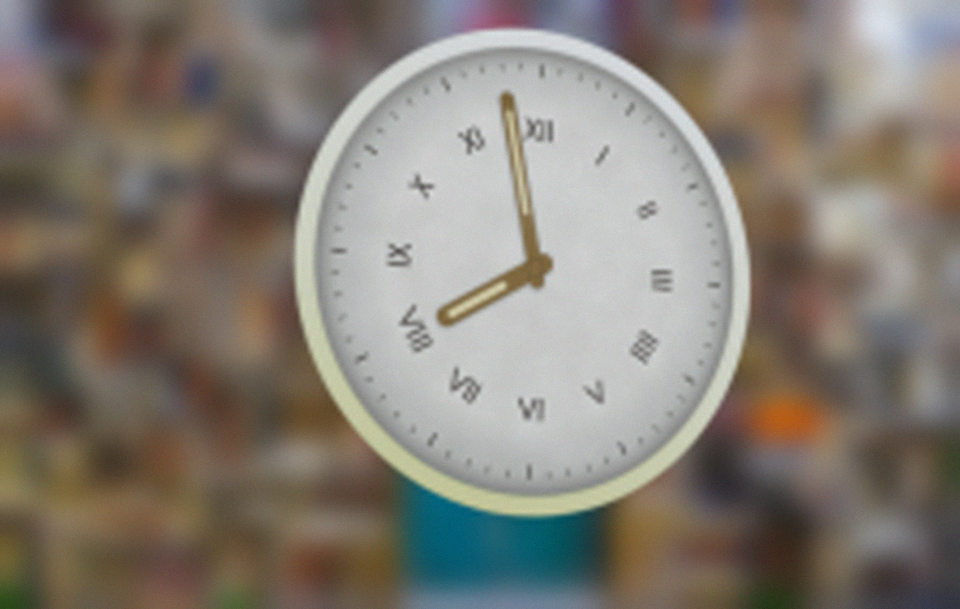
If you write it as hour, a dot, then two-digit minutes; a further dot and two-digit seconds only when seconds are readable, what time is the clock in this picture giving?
7.58
